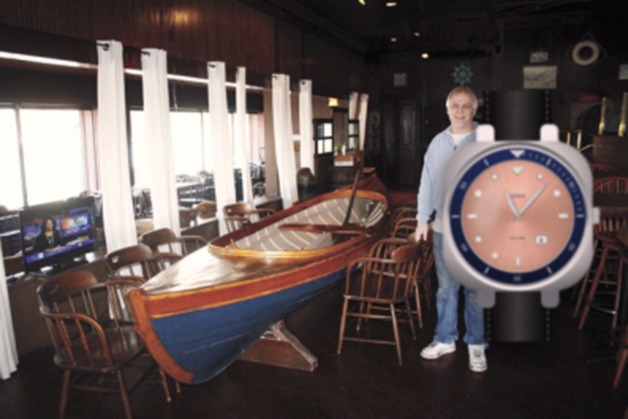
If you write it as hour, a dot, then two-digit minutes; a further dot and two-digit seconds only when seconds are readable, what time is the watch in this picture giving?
11.07
